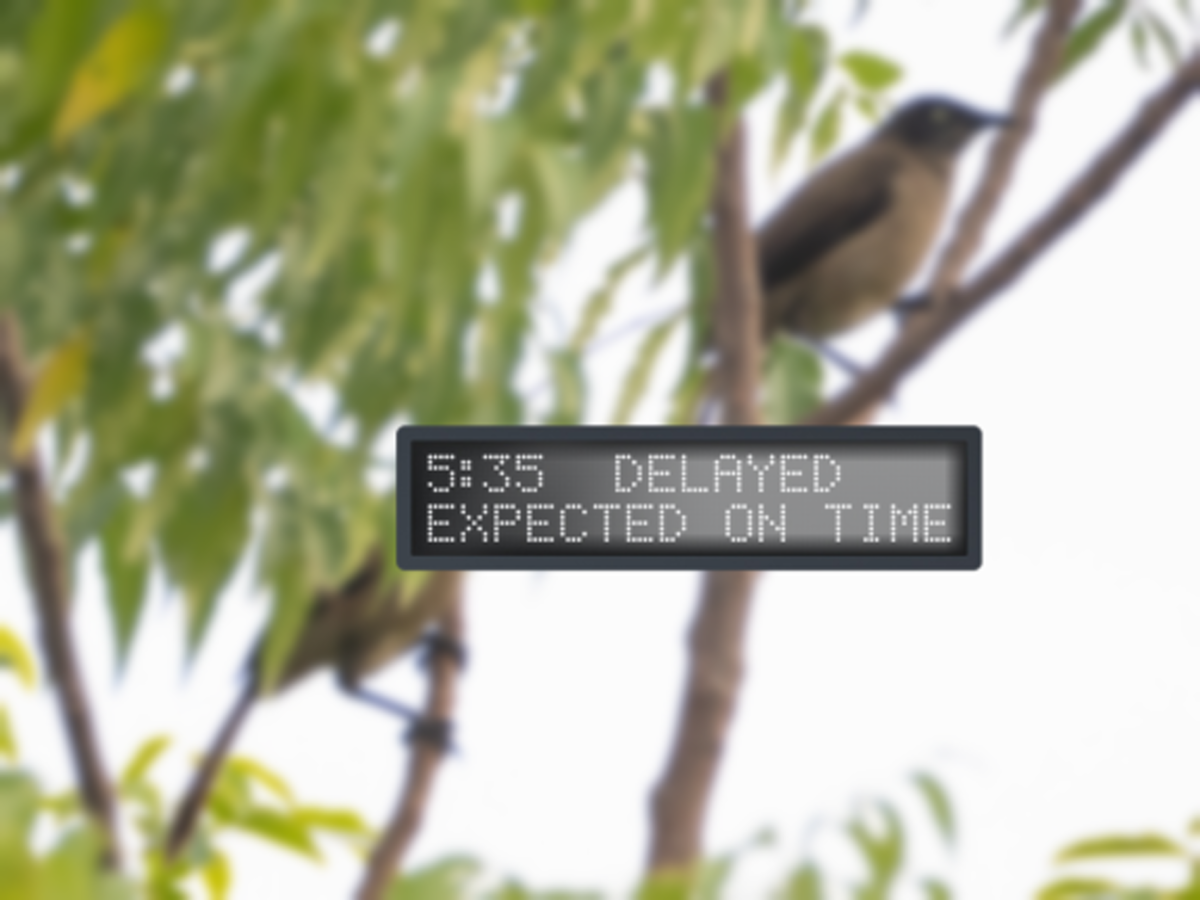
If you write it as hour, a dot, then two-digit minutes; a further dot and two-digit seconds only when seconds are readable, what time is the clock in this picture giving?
5.35
